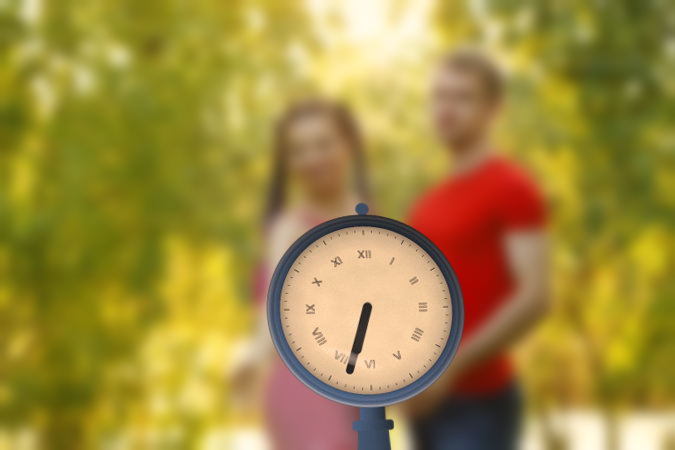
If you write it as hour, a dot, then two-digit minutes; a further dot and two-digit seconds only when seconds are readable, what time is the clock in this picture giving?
6.33
